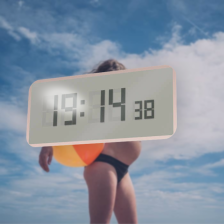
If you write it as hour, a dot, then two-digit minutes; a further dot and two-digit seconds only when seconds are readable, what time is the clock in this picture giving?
19.14.38
